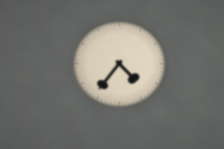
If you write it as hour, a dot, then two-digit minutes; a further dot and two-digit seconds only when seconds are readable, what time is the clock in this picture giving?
4.36
